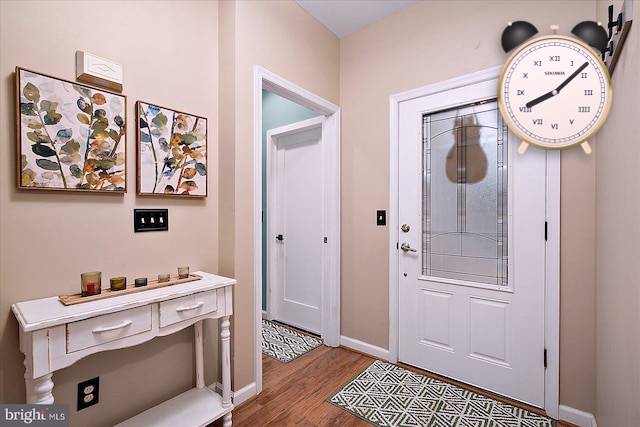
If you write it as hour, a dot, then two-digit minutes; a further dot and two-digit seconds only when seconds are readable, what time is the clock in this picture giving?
8.08
